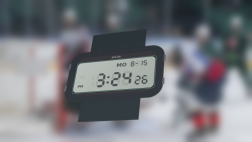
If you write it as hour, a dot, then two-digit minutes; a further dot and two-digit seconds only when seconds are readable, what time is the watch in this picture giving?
3.24.26
